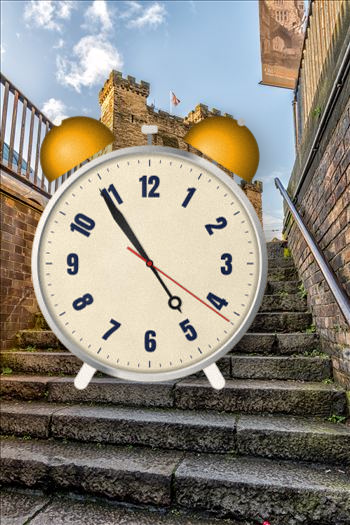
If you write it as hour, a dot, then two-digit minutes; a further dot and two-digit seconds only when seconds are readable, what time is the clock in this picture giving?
4.54.21
